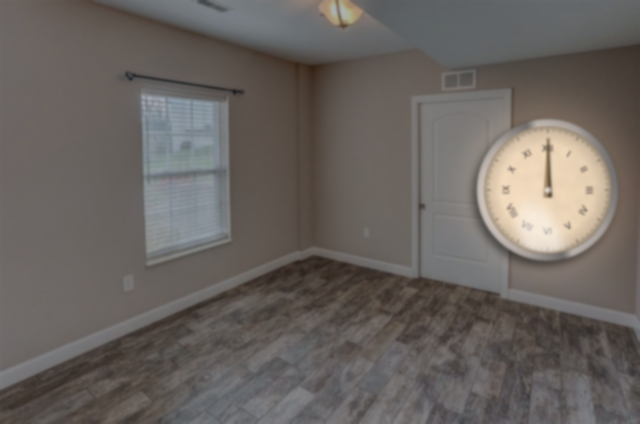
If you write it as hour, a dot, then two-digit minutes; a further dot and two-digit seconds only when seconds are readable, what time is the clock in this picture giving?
12.00
